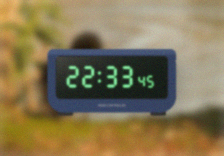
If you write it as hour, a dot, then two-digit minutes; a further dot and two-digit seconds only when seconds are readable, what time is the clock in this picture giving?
22.33.45
